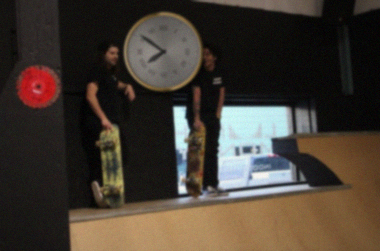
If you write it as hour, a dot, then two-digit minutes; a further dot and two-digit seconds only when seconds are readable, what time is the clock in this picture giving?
7.51
